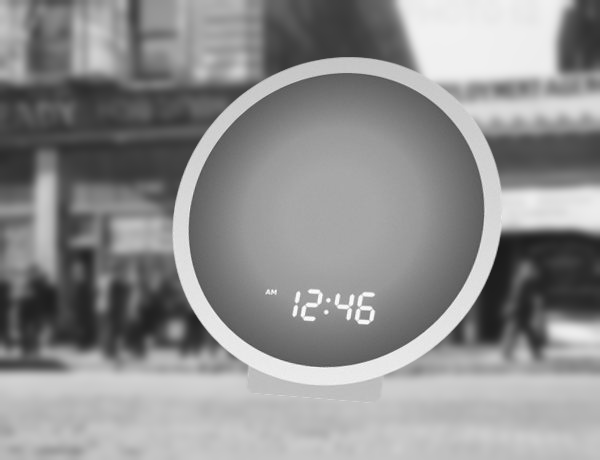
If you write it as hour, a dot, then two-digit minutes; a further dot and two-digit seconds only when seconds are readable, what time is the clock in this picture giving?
12.46
